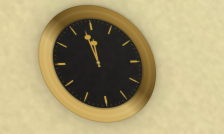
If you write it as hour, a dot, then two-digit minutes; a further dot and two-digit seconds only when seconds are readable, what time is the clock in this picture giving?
11.58
